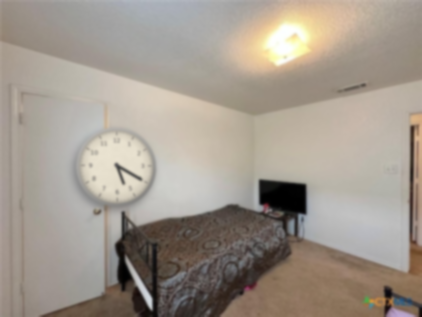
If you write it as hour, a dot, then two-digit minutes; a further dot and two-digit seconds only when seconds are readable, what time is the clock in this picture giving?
5.20
